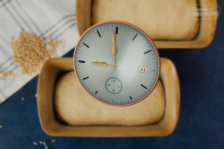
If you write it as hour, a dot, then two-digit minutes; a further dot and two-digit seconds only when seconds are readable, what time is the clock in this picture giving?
8.59
